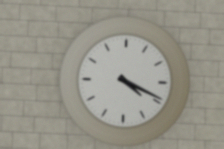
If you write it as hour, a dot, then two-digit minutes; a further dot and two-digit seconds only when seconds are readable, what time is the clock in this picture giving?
4.19
